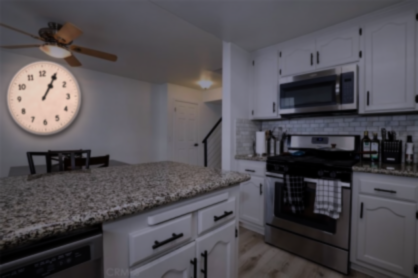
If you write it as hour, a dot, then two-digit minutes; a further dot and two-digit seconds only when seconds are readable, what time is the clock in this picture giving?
1.05
